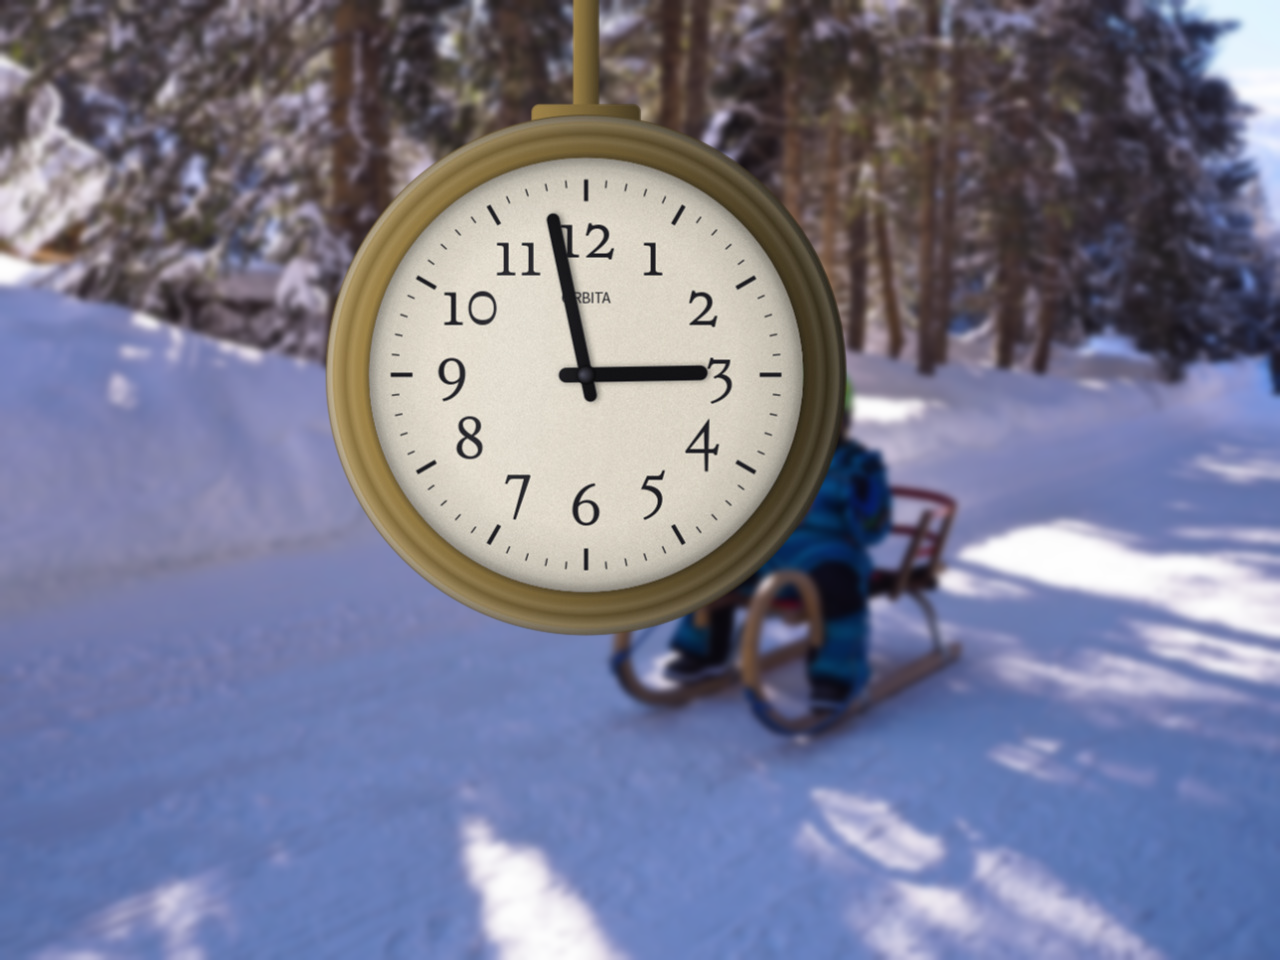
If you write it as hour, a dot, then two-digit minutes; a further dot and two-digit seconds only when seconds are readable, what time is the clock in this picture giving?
2.58
